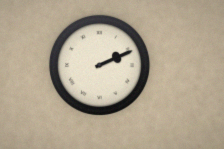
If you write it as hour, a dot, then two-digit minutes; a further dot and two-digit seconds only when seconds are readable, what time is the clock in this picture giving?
2.11
